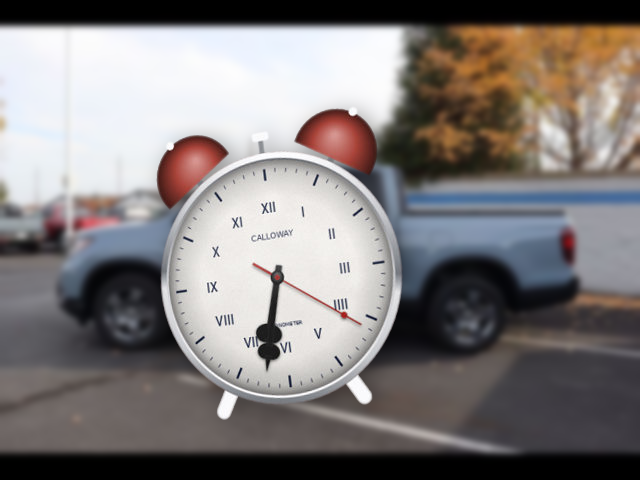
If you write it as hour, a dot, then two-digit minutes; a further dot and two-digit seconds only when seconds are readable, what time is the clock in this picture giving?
6.32.21
